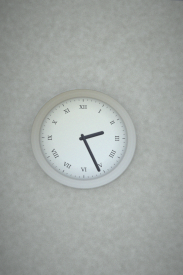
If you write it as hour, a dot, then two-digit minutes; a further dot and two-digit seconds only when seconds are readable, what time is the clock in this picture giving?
2.26
